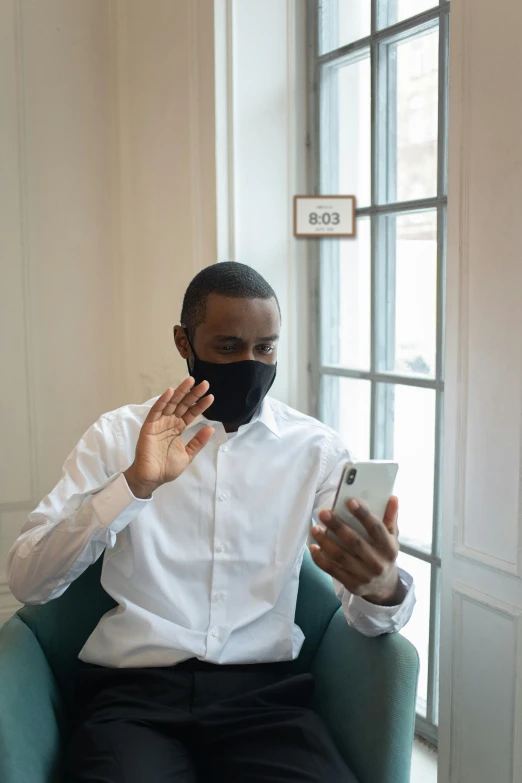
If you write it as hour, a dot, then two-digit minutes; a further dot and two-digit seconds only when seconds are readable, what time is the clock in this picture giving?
8.03
